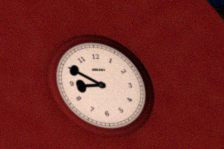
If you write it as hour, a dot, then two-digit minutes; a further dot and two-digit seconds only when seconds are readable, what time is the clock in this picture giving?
8.50
